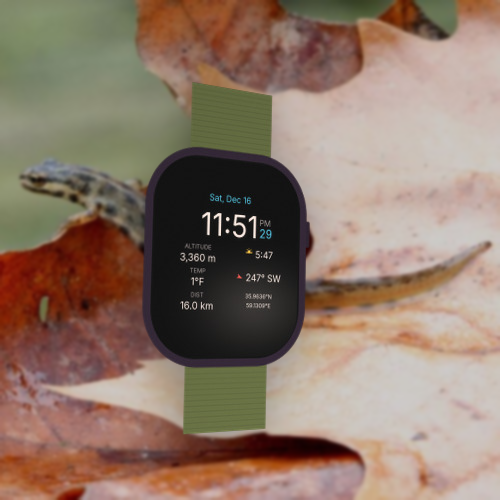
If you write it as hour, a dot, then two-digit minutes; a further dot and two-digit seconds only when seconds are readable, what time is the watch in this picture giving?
11.51.29
